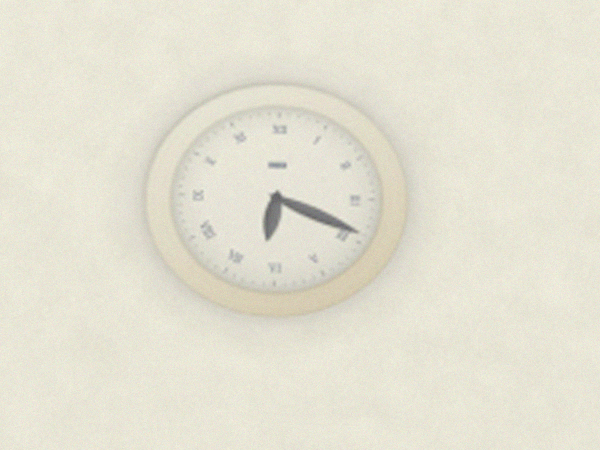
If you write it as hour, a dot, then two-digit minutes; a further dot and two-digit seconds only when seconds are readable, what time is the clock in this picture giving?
6.19
